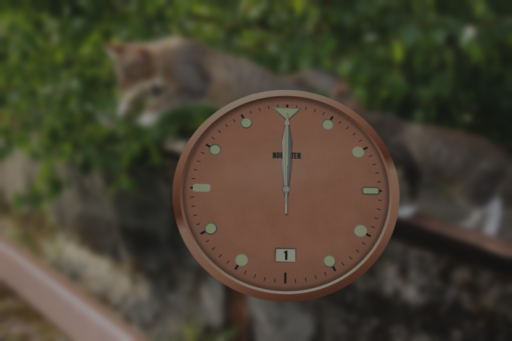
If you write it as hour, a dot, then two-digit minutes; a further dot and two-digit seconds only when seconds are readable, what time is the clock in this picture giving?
12.00.00
